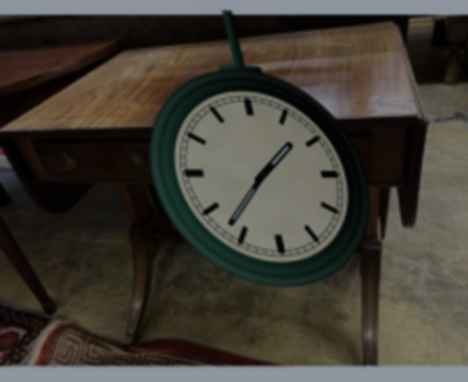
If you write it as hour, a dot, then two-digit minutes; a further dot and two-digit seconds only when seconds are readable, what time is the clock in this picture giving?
1.37
